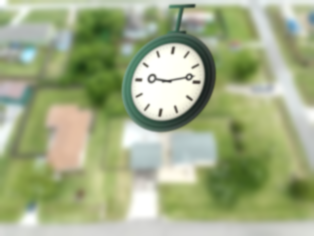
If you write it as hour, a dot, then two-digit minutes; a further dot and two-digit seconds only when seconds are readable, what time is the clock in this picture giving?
9.13
